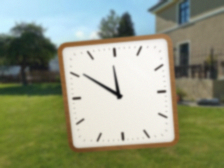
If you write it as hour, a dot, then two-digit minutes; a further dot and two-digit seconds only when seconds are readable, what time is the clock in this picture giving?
11.51
